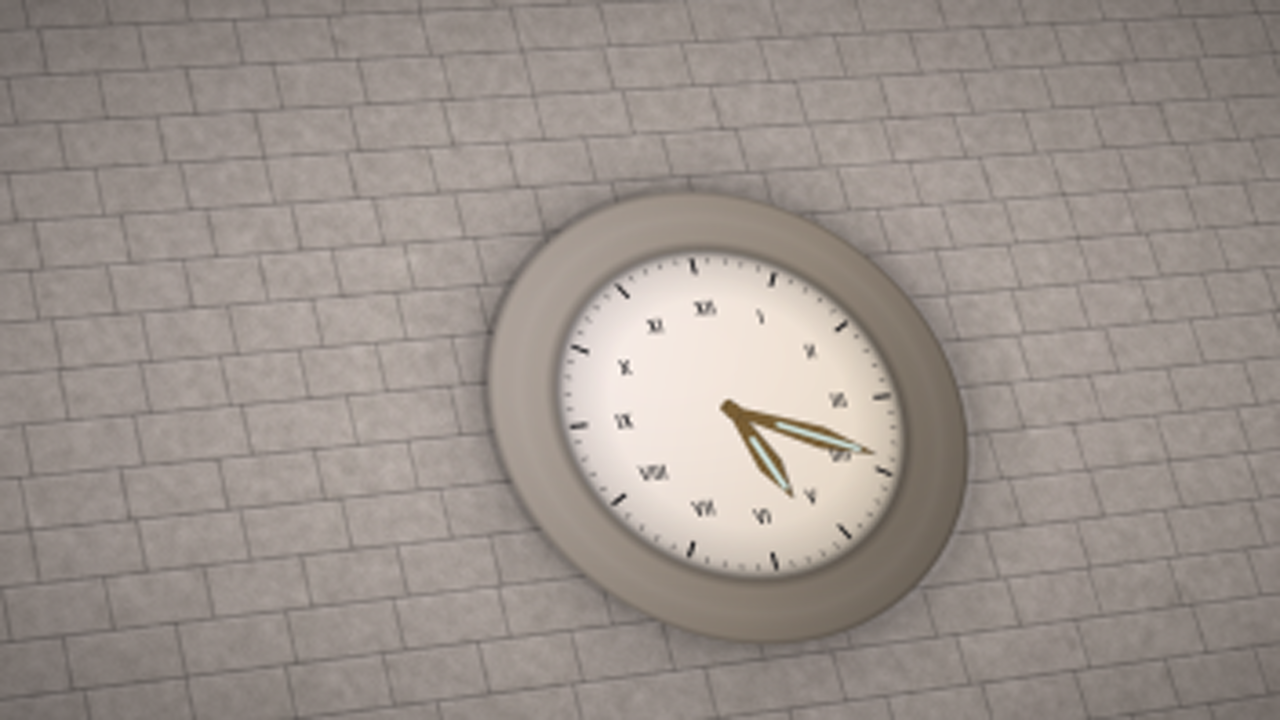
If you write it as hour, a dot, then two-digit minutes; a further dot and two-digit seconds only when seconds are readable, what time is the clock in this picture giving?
5.19
